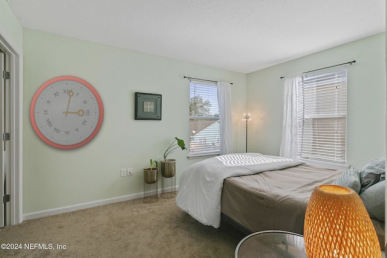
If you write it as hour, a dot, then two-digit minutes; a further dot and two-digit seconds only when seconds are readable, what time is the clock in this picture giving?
3.02
